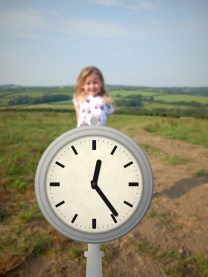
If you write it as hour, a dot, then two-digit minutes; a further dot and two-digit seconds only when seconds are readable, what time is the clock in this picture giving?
12.24
